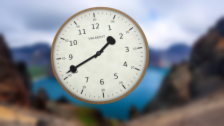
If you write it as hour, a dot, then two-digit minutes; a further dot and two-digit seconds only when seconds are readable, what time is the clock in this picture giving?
1.41
